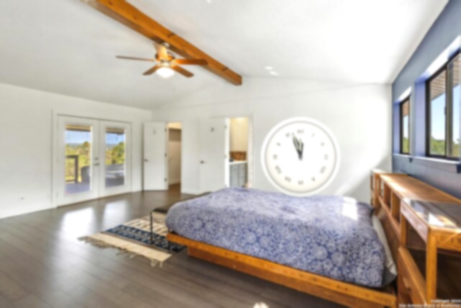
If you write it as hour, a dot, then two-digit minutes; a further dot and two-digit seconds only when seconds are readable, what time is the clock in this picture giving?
11.57
